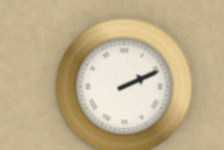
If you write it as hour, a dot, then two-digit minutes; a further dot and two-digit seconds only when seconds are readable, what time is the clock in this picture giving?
2.11
